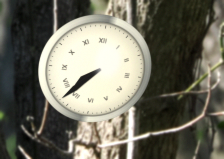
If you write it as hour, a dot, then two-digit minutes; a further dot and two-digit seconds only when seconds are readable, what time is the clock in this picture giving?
7.37
